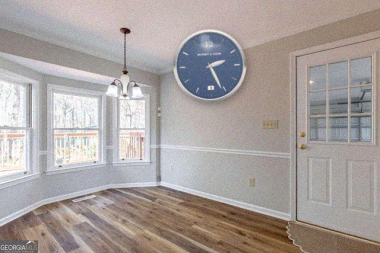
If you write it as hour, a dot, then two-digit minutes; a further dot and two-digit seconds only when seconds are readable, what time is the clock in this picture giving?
2.26
